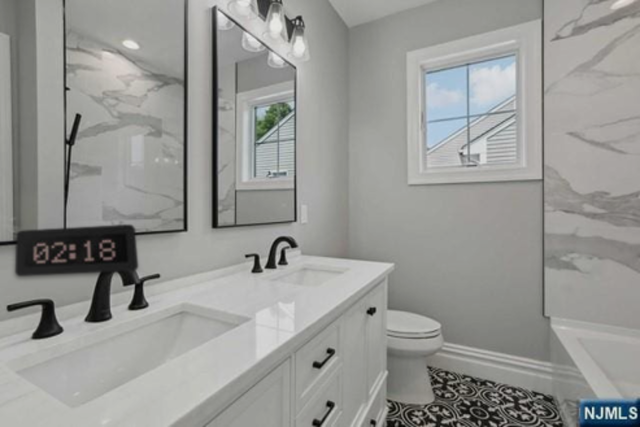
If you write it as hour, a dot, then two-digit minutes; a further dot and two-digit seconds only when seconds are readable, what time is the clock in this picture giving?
2.18
